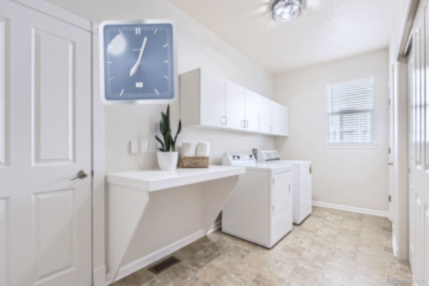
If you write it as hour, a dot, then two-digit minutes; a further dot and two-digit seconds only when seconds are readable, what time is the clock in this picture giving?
7.03
